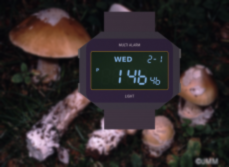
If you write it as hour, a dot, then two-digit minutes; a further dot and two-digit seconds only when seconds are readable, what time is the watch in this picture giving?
1.46
